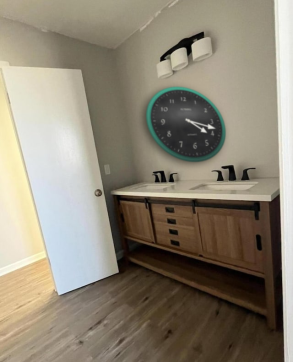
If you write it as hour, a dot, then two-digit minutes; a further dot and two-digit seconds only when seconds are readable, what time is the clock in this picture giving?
4.18
